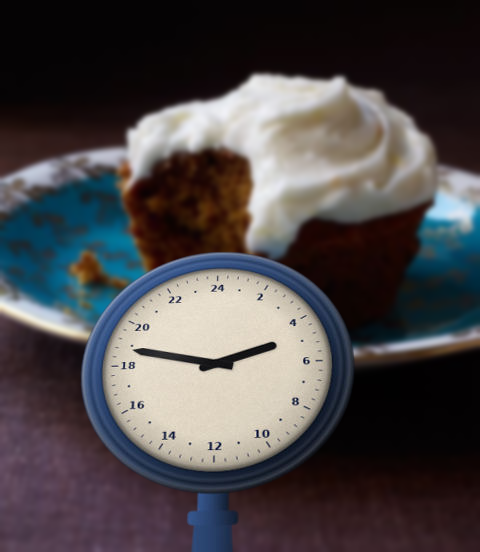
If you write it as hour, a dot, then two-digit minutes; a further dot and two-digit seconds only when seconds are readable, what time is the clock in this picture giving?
4.47
